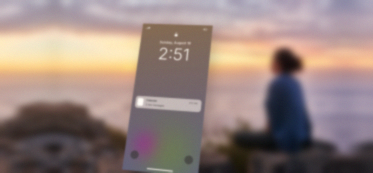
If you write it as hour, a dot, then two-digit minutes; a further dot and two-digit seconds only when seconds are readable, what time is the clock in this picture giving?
2.51
